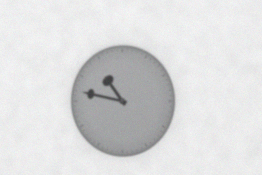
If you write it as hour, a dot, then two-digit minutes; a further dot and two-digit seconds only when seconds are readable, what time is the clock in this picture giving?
10.47
